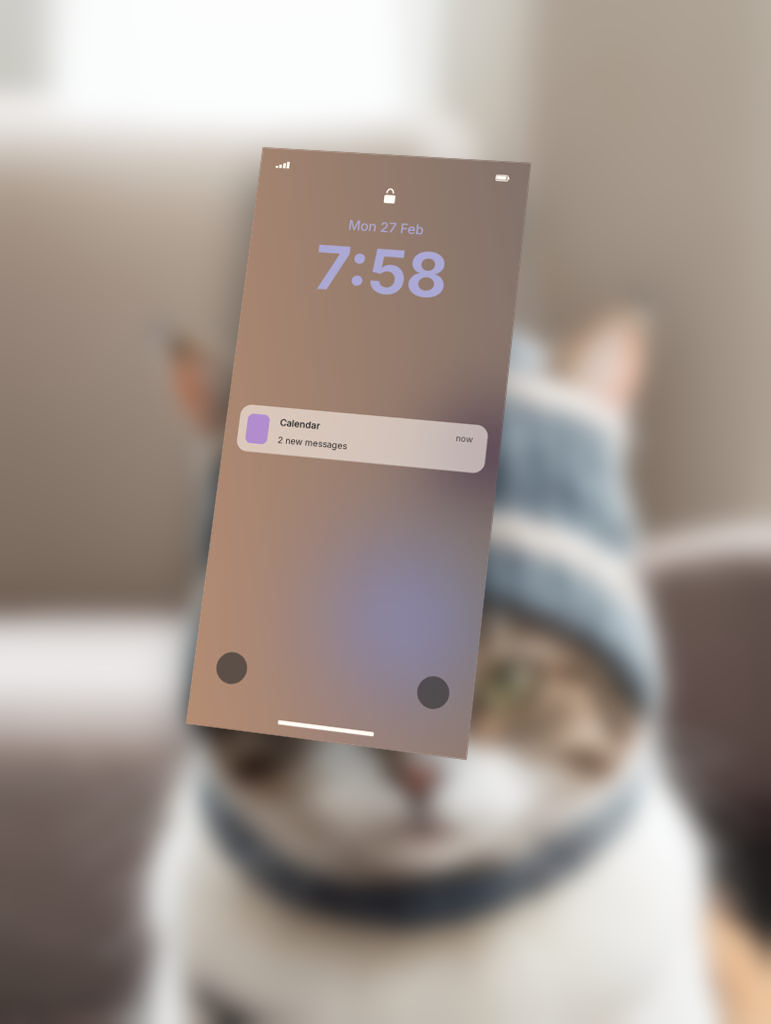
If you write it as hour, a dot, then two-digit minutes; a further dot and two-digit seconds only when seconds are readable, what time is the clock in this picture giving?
7.58
